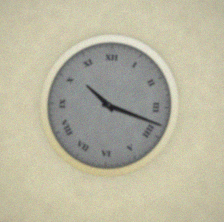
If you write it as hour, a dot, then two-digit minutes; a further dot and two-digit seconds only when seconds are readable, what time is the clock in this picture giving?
10.18
